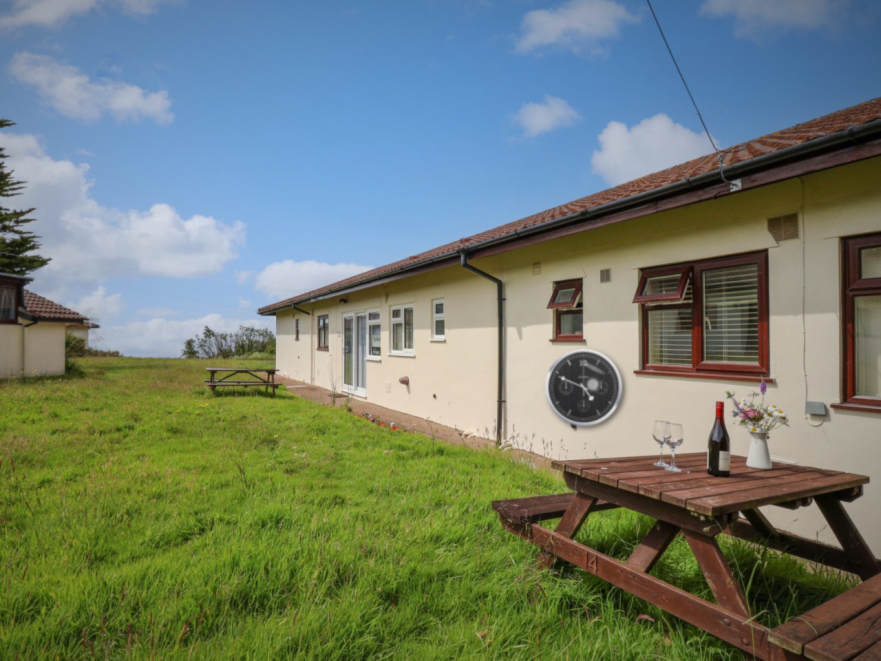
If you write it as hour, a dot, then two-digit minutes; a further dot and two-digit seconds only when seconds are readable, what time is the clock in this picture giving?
4.49
